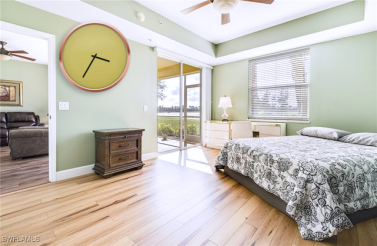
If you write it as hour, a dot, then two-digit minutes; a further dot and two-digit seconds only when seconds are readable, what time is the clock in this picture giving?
3.35
